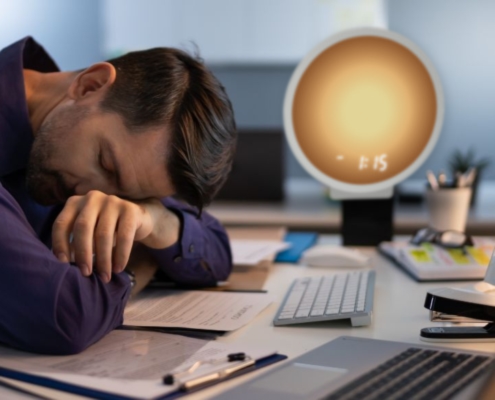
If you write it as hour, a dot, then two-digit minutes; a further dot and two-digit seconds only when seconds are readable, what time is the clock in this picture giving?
1.15
